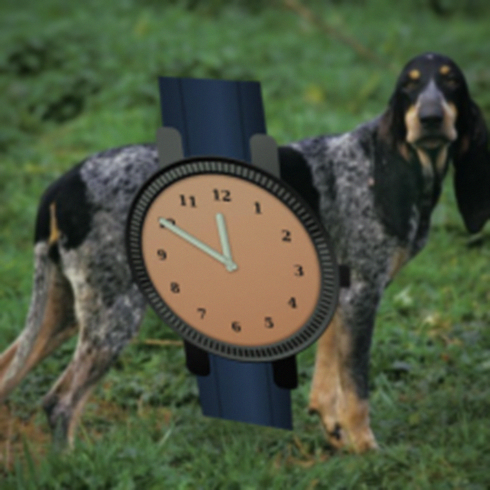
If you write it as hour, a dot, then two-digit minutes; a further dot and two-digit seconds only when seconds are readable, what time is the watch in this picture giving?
11.50
